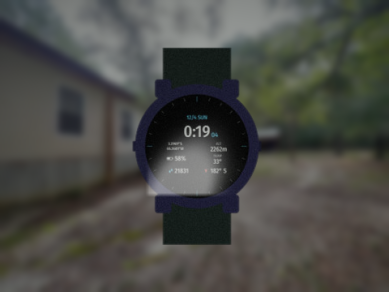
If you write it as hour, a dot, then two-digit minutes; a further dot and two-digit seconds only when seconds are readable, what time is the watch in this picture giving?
0.19
